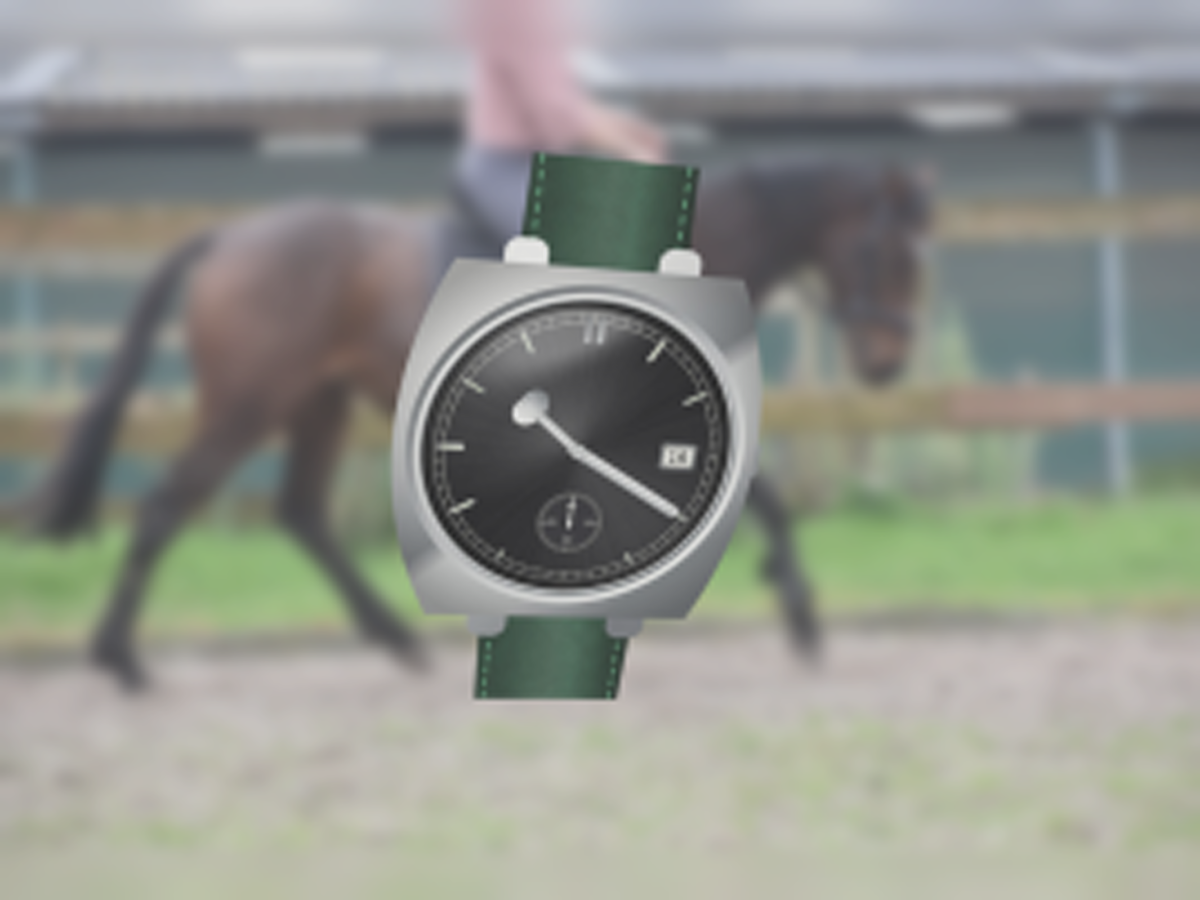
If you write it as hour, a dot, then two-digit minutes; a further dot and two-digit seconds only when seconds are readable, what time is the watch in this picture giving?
10.20
